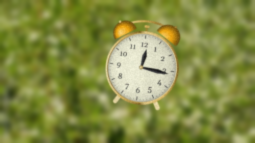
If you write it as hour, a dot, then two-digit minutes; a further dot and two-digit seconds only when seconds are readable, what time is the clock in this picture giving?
12.16
